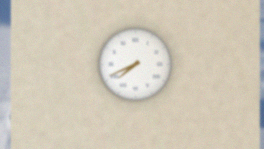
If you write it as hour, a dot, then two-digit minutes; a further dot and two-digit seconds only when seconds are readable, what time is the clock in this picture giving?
7.41
